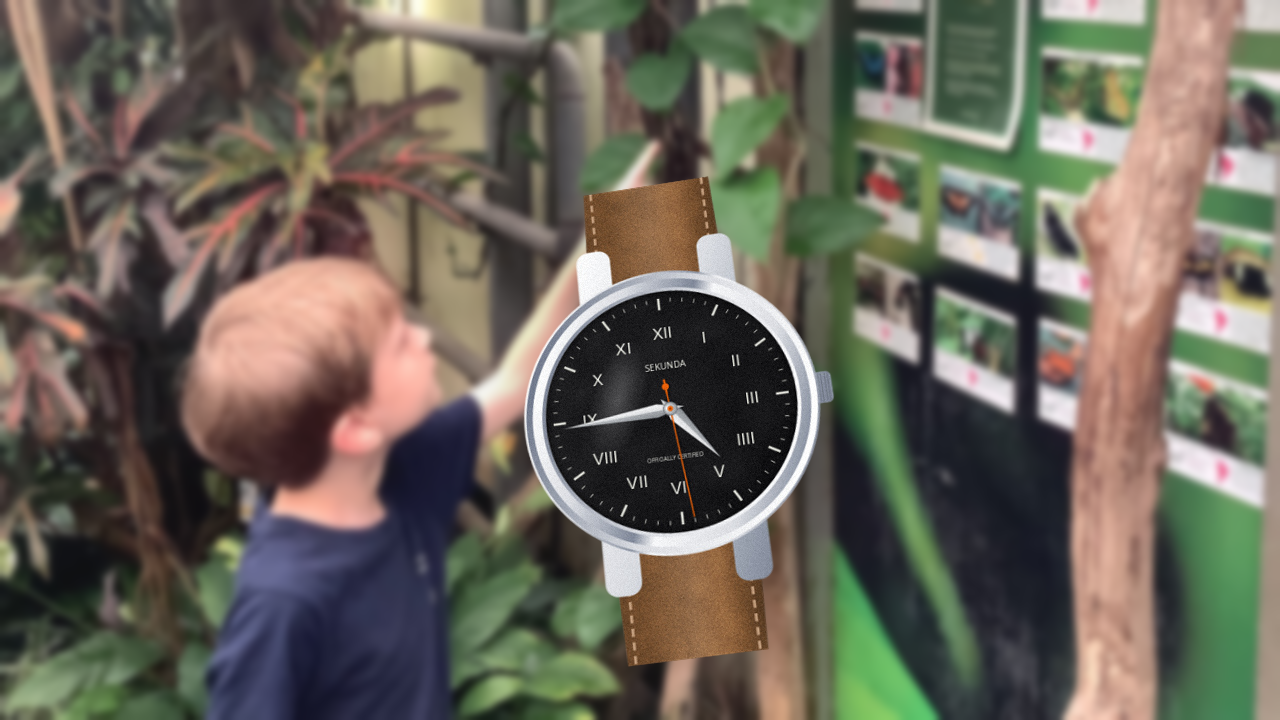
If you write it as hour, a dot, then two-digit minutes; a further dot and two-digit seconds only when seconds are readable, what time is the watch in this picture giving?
4.44.29
